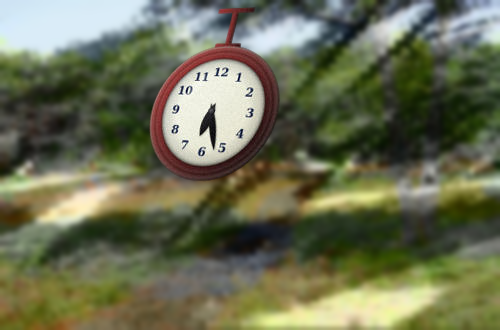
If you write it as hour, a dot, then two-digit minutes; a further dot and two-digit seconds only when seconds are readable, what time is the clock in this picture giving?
6.27
